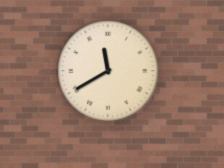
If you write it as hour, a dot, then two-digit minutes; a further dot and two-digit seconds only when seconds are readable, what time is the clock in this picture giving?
11.40
